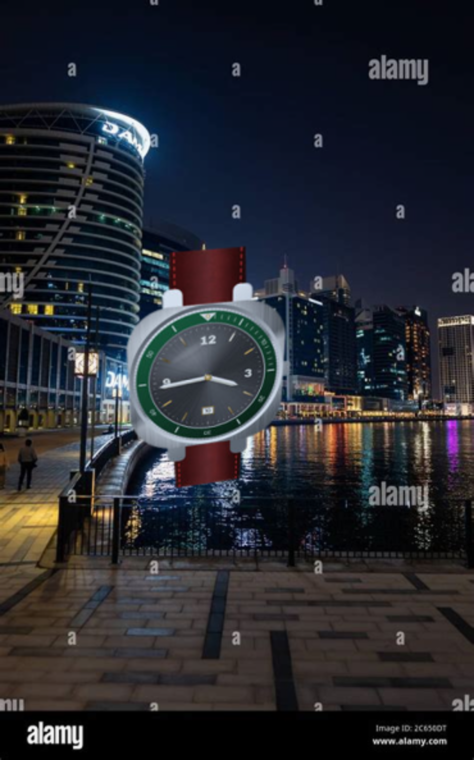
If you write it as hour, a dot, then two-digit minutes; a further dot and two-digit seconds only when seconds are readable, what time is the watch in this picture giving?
3.44
